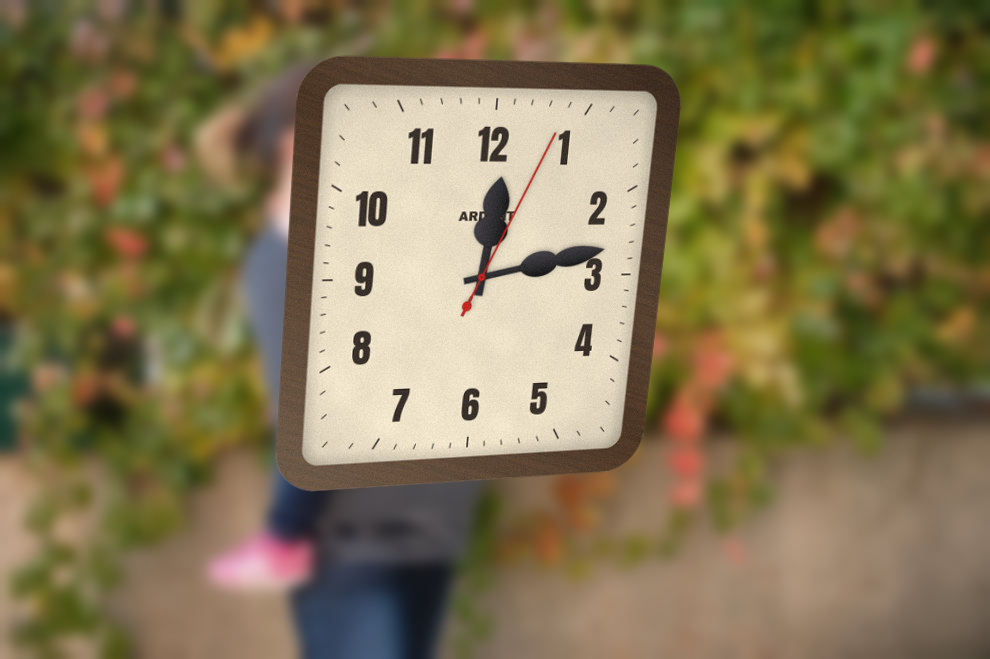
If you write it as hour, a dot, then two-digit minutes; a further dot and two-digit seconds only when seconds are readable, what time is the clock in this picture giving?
12.13.04
